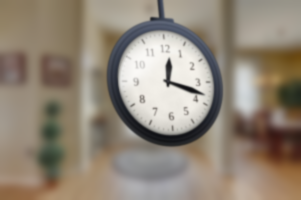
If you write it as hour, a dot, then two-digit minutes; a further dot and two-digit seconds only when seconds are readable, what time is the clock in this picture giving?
12.18
